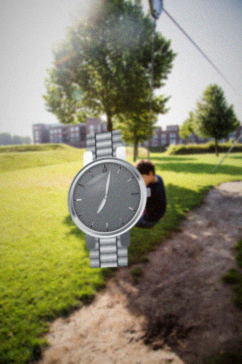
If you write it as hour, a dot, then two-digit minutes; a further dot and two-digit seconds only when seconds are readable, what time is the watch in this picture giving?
7.02
